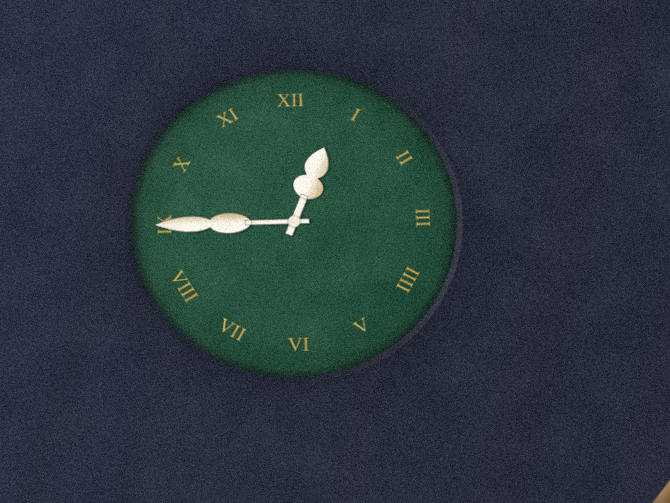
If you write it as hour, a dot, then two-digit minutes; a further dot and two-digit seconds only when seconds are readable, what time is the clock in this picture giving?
12.45
